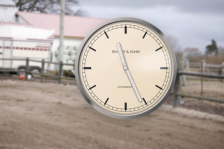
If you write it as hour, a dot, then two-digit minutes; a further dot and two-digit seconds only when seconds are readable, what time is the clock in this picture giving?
11.26
